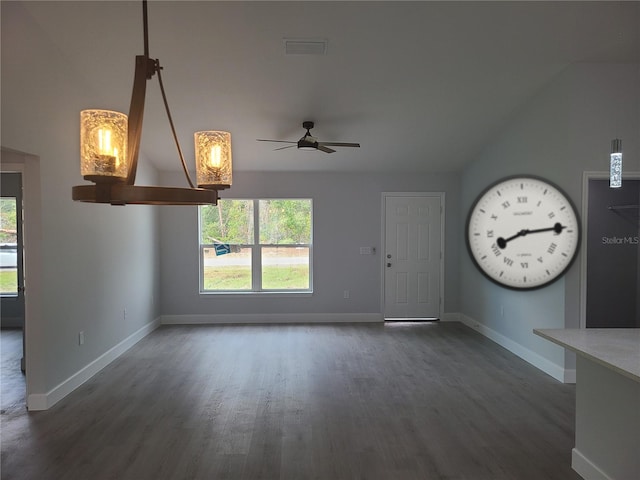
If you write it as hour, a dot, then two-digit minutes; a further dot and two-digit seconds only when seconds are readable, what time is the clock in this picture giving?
8.14
